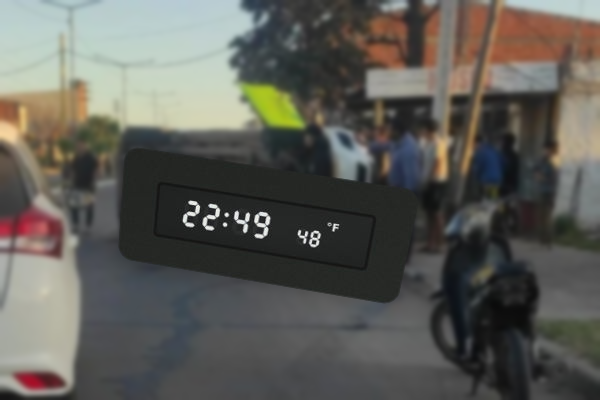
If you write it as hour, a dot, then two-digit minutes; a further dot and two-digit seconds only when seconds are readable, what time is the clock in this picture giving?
22.49
